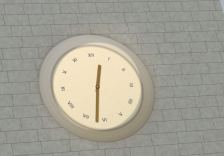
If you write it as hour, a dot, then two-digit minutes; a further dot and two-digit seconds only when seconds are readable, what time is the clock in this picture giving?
12.32
